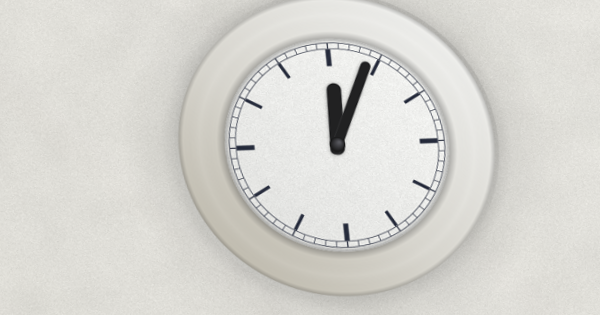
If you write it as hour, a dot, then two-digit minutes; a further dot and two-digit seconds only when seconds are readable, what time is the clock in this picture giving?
12.04
